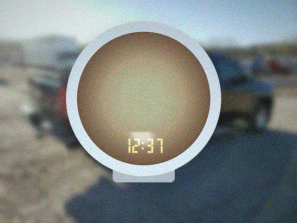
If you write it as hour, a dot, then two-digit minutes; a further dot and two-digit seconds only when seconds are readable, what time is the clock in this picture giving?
12.37
